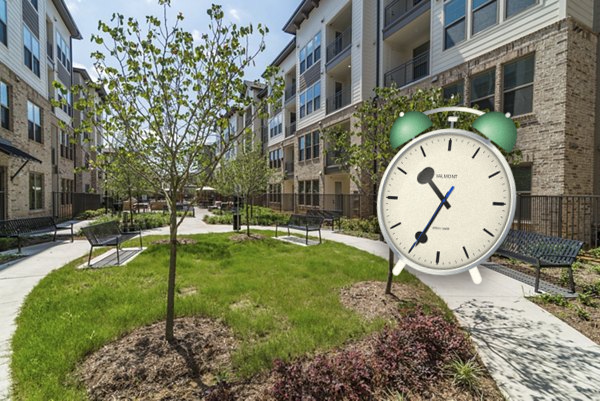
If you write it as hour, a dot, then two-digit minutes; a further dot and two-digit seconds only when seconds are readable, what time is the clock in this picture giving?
10.34.35
